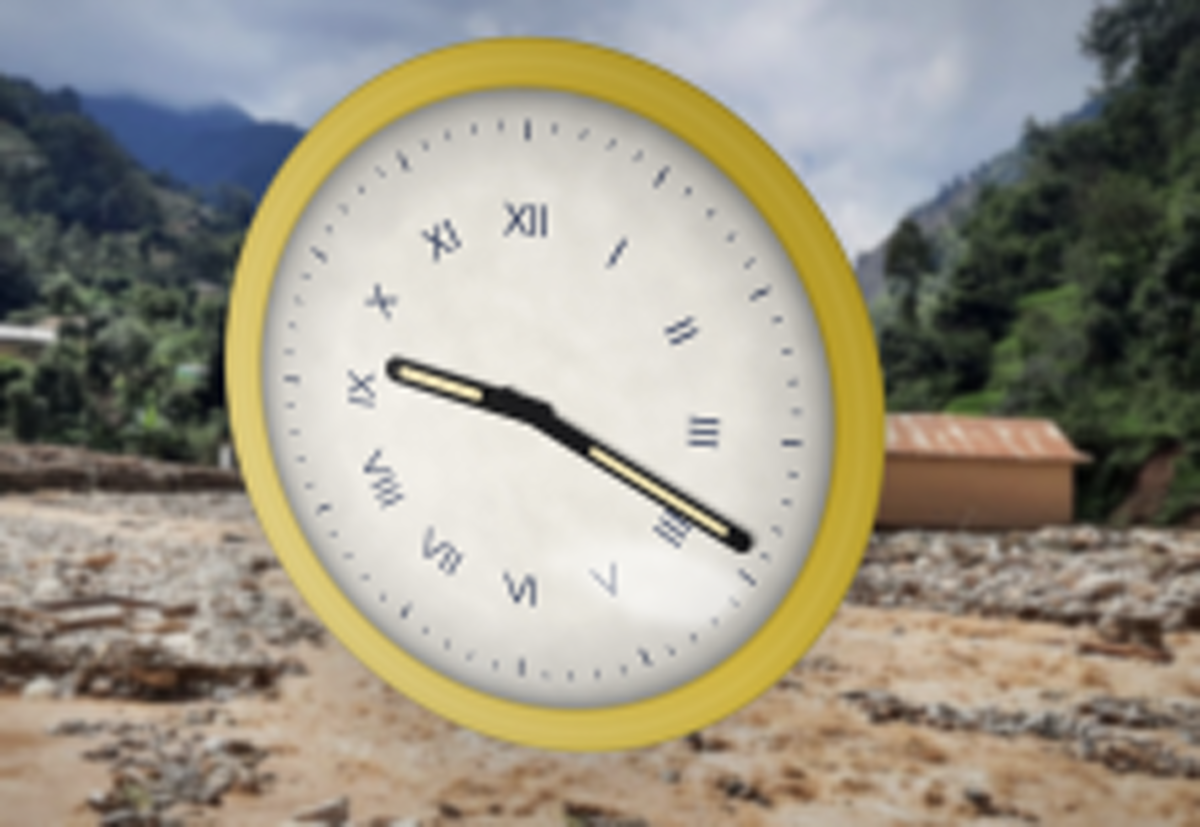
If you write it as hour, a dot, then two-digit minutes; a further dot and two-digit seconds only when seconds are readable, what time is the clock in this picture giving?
9.19
